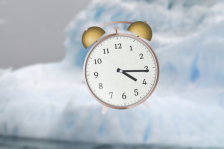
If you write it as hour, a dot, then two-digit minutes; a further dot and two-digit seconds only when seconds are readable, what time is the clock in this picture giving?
4.16
